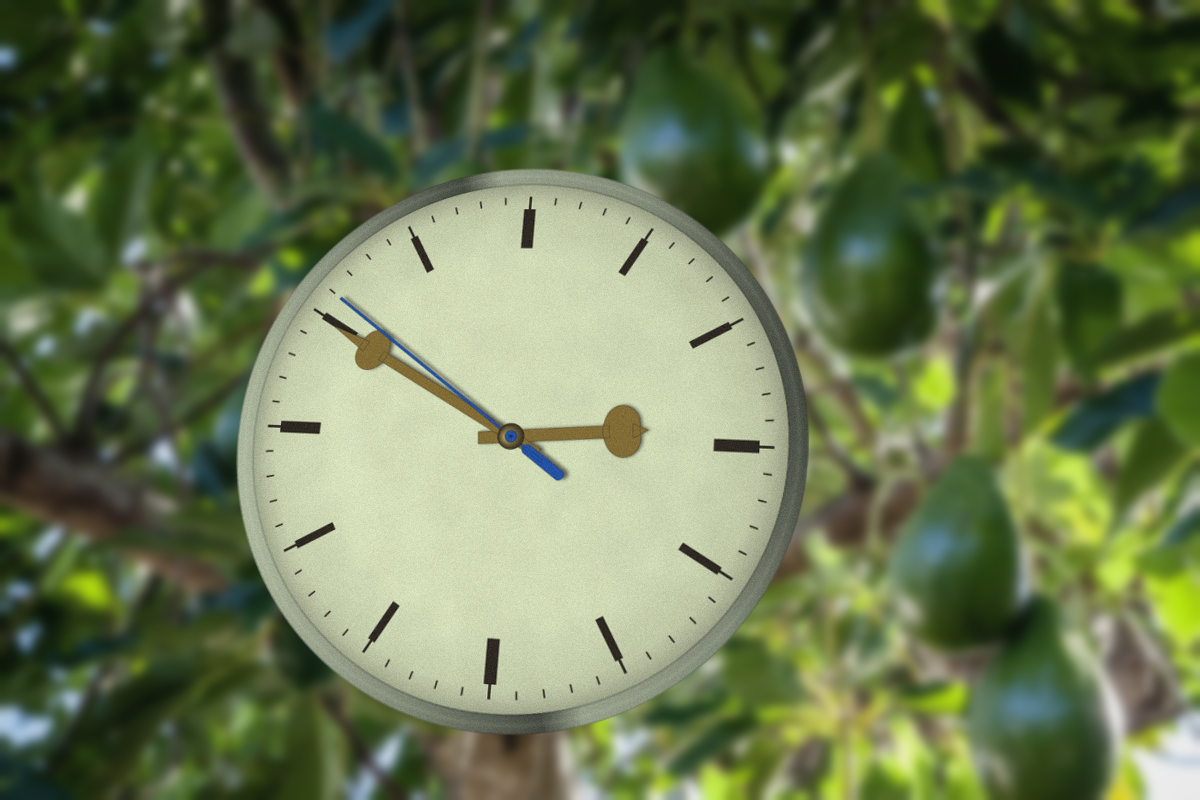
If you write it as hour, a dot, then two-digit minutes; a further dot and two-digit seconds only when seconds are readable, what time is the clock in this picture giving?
2.49.51
